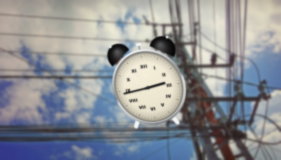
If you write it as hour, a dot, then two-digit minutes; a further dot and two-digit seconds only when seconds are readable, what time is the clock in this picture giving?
2.44
